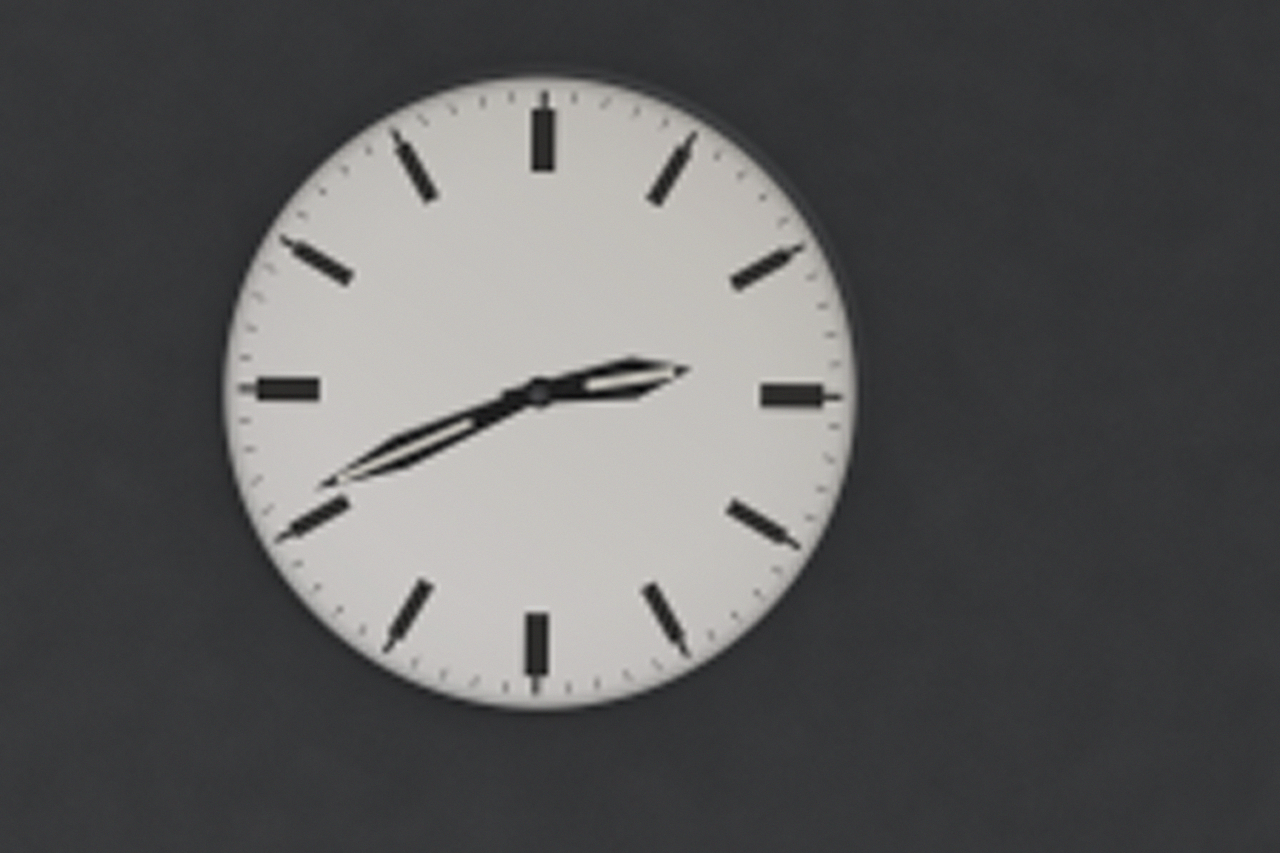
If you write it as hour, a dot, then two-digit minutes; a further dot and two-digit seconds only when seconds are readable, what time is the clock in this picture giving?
2.41
